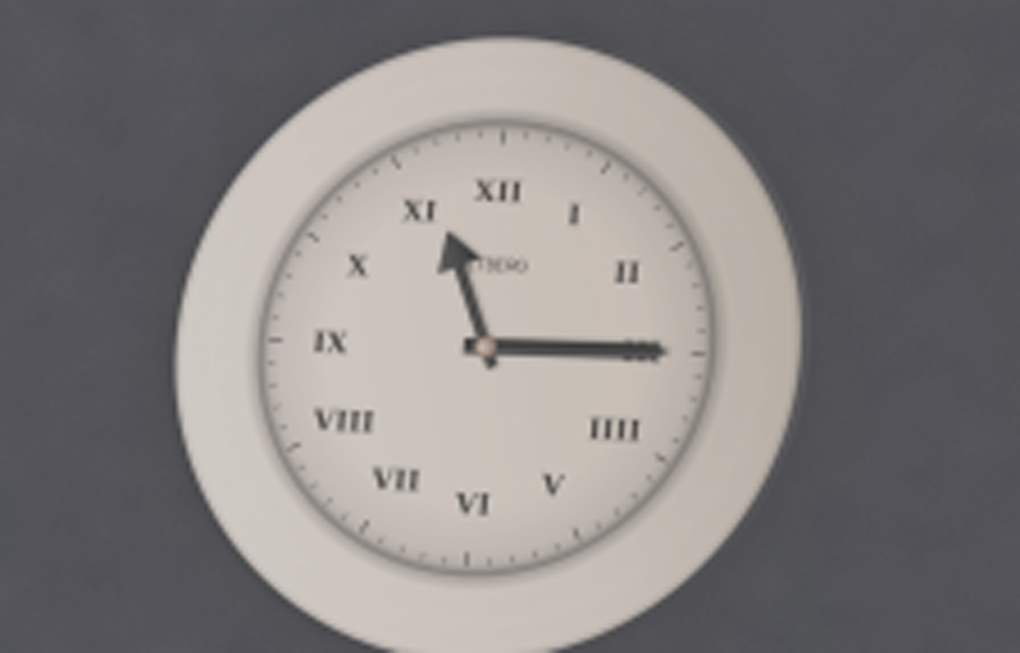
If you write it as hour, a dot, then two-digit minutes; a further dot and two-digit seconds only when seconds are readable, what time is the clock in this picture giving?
11.15
